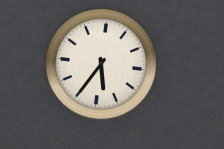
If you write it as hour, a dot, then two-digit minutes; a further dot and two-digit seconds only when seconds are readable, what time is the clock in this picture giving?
5.35
